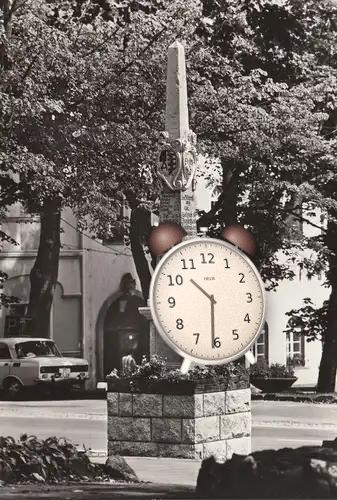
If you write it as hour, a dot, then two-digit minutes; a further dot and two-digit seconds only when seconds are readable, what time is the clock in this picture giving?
10.31
